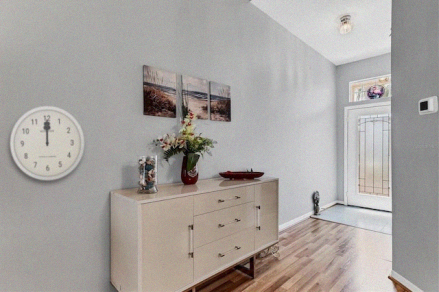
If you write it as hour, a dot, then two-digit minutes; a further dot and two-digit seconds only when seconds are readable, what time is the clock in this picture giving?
12.00
